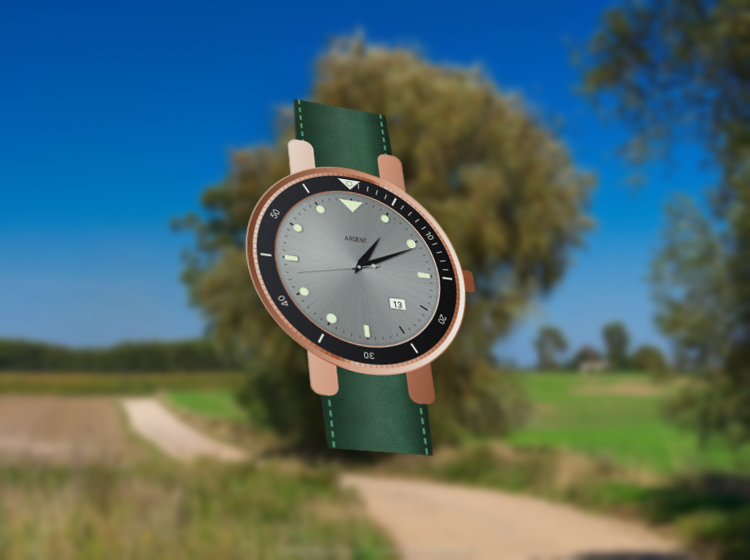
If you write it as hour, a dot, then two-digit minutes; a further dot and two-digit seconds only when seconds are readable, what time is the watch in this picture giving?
1.10.43
